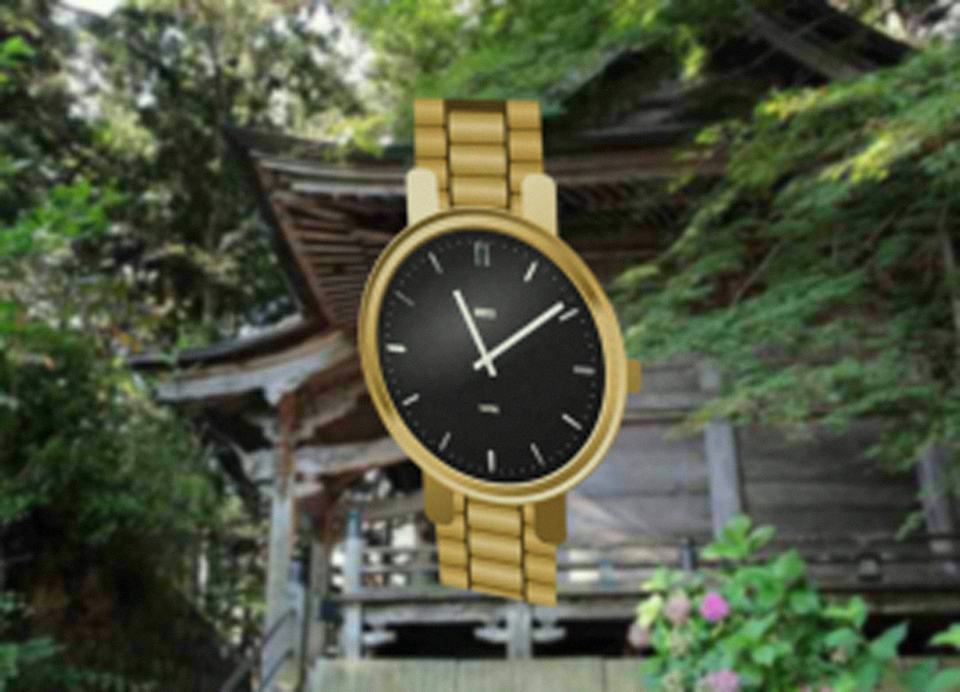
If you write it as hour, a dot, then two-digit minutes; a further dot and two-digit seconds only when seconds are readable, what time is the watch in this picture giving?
11.09
